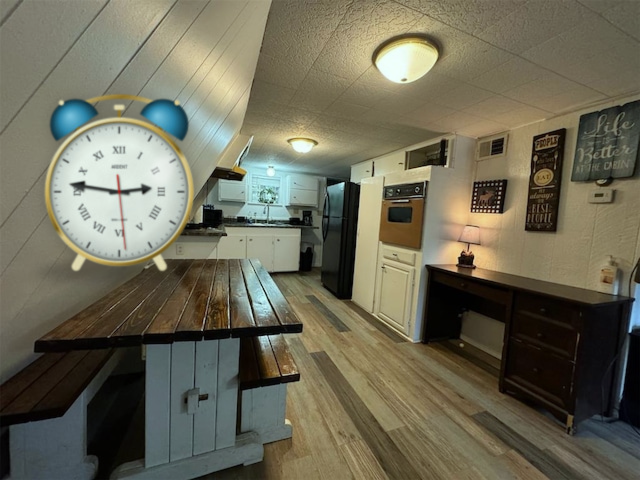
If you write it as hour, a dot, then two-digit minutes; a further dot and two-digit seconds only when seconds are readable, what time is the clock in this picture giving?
2.46.29
